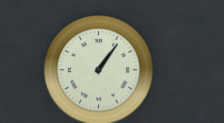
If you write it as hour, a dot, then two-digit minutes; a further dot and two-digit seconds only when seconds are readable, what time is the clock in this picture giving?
1.06
